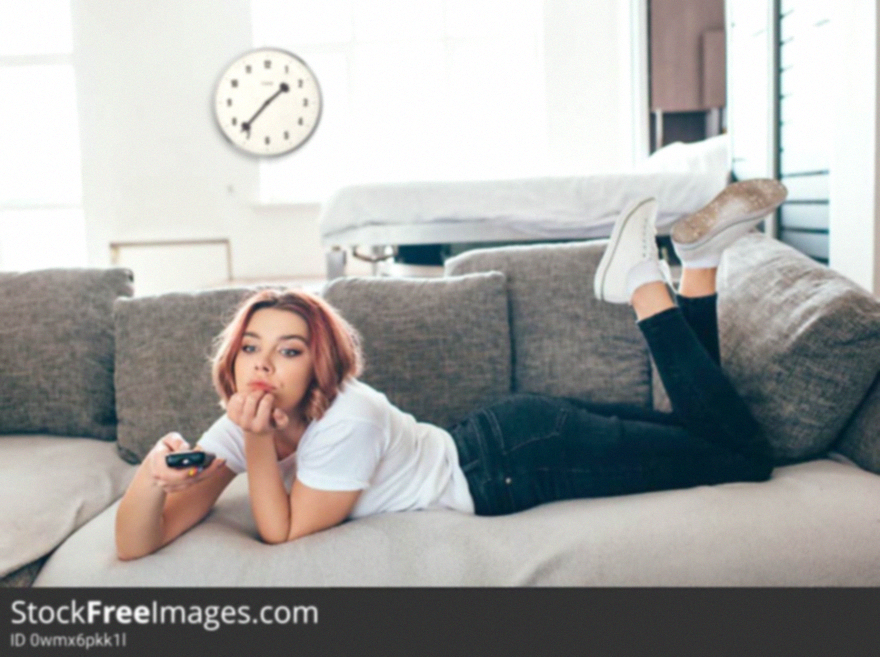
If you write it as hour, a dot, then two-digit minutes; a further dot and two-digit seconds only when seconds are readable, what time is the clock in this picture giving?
1.37
